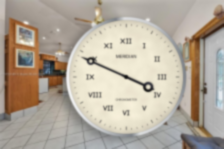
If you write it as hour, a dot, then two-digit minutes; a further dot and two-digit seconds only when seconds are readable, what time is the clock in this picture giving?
3.49
